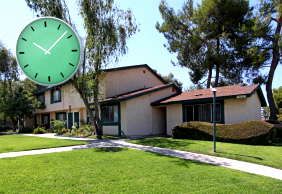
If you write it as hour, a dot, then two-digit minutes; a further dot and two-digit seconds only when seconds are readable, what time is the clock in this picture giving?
10.08
